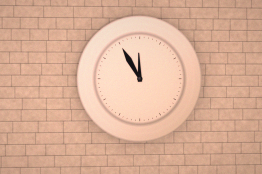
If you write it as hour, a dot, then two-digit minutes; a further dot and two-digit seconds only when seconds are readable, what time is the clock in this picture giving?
11.55
